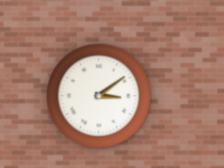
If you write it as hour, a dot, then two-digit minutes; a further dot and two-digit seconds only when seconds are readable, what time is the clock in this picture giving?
3.09
